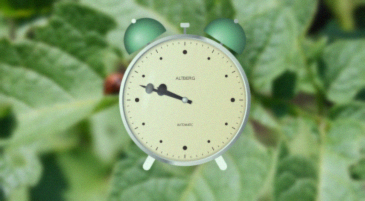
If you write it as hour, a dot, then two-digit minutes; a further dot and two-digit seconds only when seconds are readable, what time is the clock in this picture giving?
9.48
